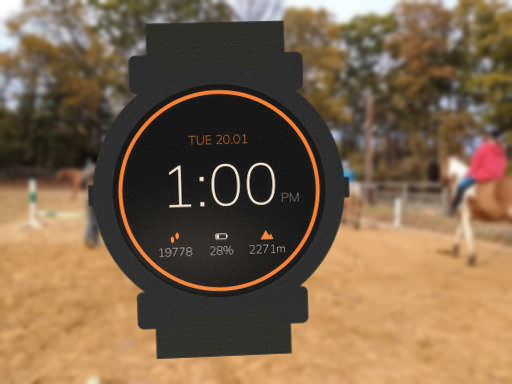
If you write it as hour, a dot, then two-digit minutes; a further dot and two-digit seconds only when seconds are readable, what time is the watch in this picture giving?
1.00
